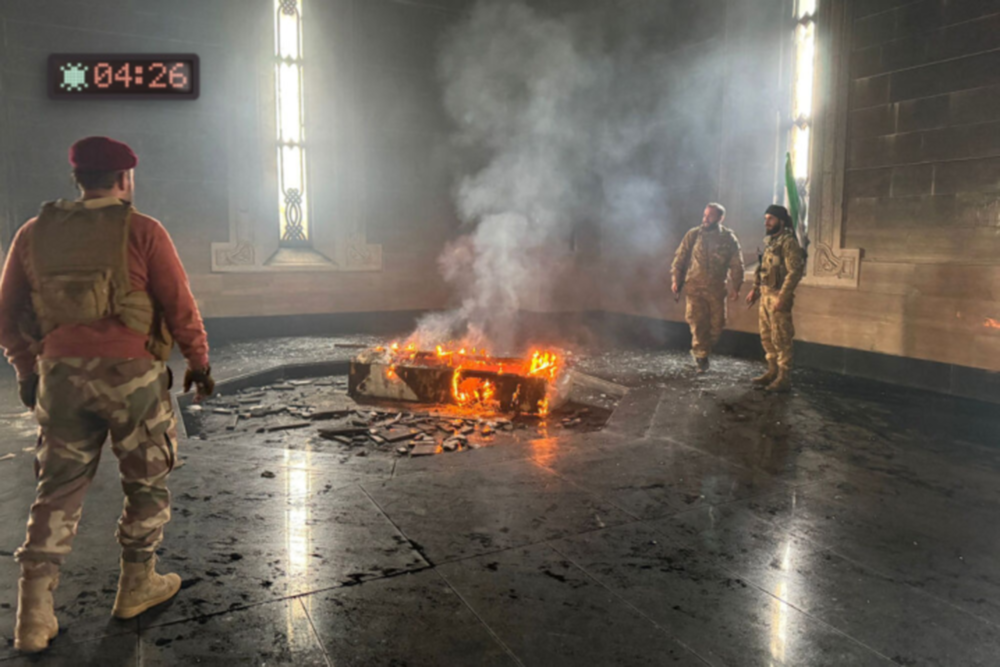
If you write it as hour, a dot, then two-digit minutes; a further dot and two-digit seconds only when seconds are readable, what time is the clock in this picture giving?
4.26
